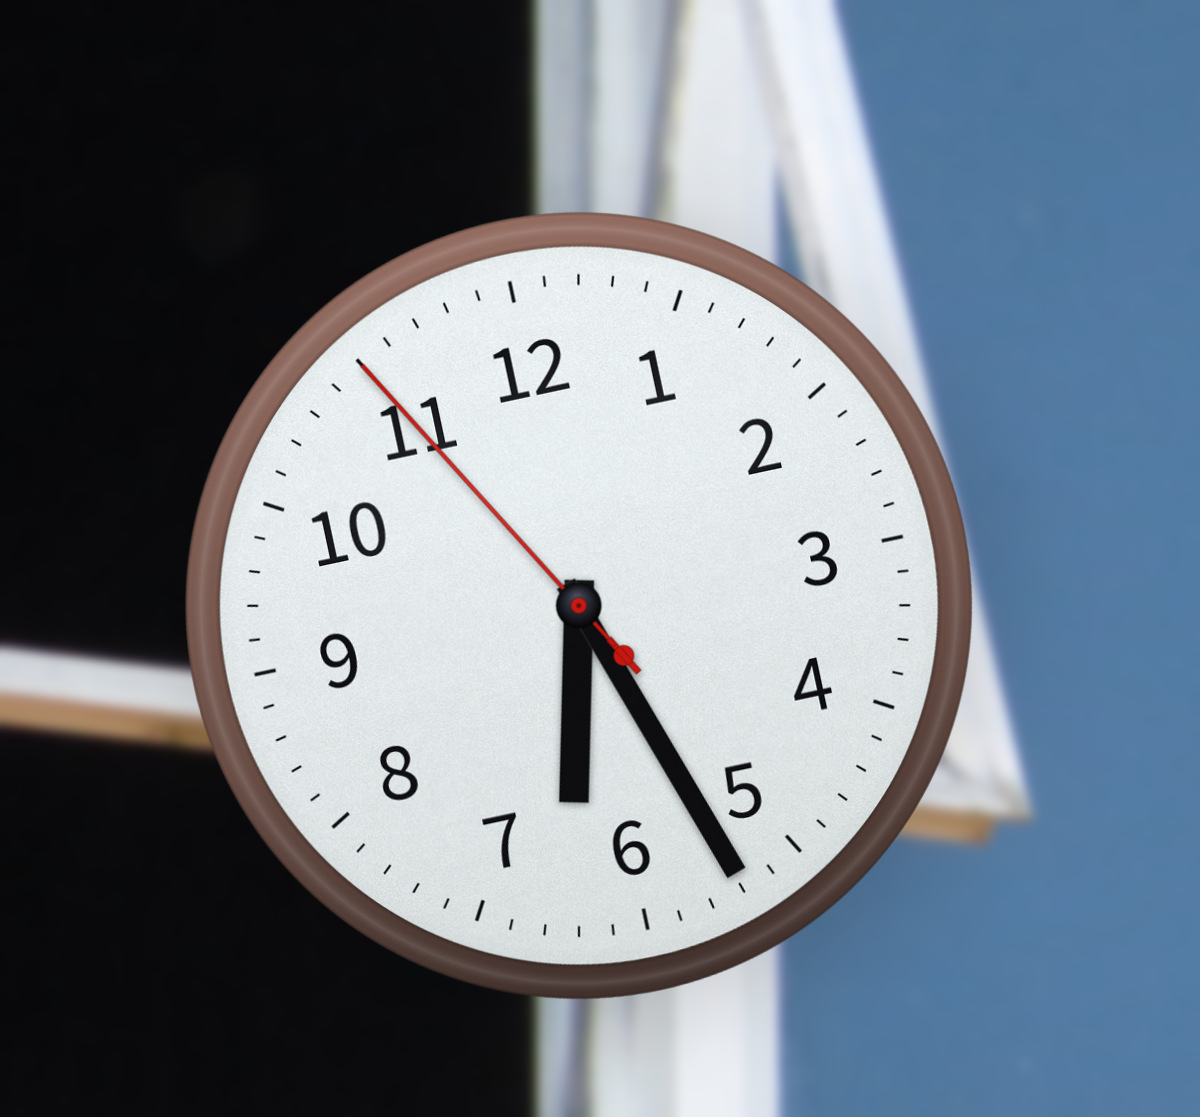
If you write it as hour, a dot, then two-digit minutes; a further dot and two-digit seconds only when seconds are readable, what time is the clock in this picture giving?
6.26.55
